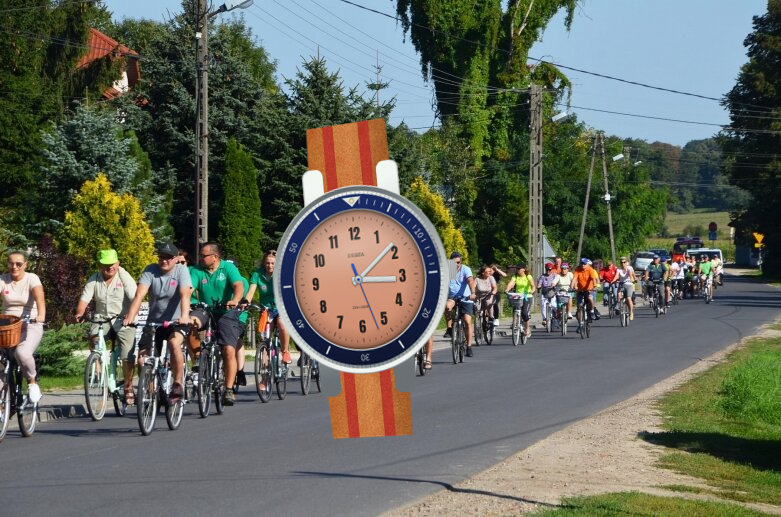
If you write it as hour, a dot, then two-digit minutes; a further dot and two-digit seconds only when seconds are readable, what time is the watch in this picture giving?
3.08.27
